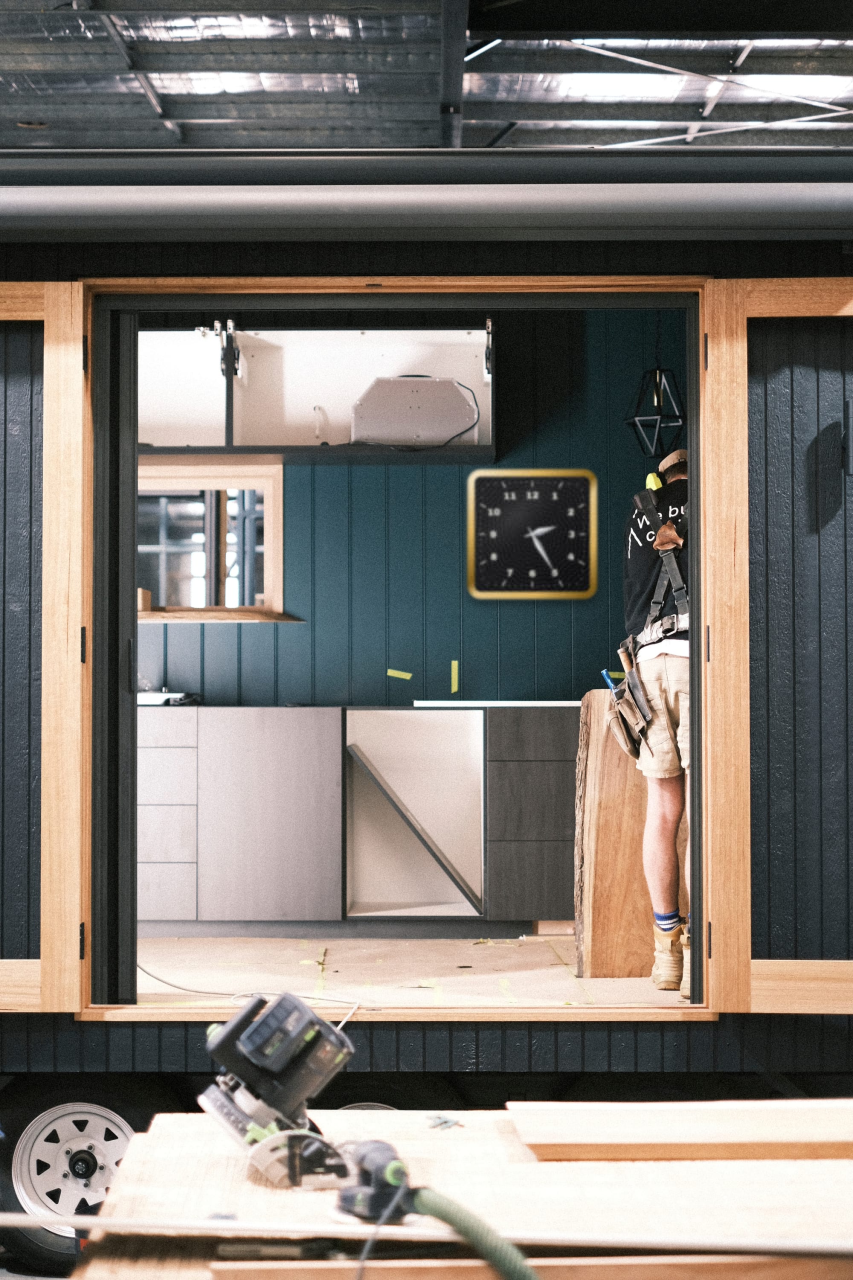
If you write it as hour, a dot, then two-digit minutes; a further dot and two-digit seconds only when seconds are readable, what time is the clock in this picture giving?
2.25
